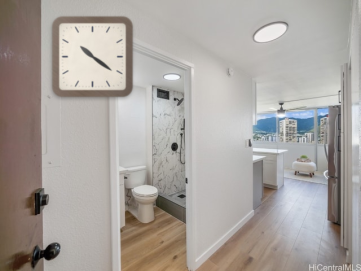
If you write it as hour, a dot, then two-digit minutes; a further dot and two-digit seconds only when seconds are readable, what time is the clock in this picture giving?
10.21
